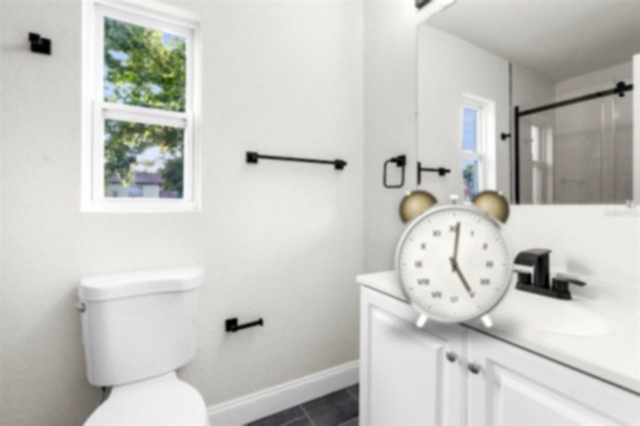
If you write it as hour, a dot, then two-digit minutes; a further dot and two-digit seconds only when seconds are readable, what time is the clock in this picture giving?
5.01
